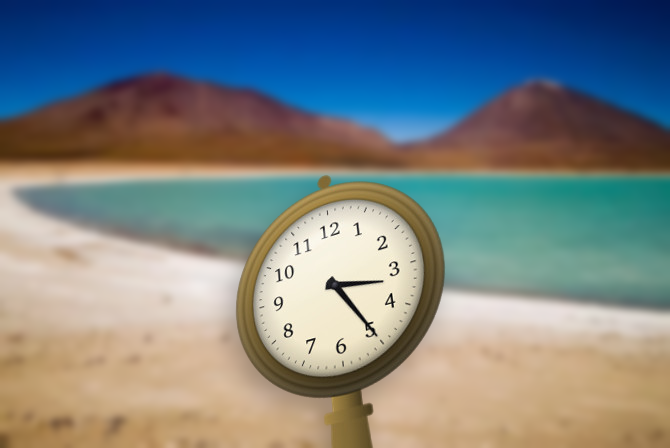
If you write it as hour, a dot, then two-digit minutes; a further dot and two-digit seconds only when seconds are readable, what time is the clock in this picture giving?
3.25
